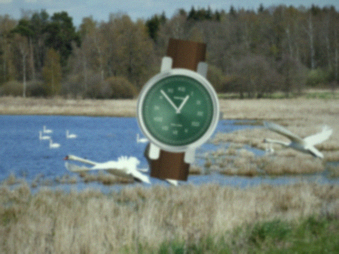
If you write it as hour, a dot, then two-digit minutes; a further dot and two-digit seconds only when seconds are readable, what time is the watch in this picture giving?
12.52
